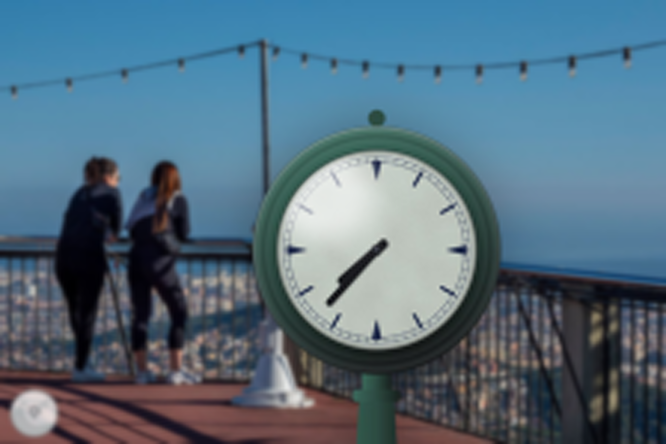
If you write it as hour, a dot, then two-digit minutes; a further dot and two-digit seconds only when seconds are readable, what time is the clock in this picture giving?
7.37
